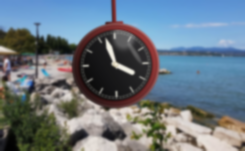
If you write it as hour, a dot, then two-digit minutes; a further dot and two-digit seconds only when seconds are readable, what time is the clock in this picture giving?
3.57
